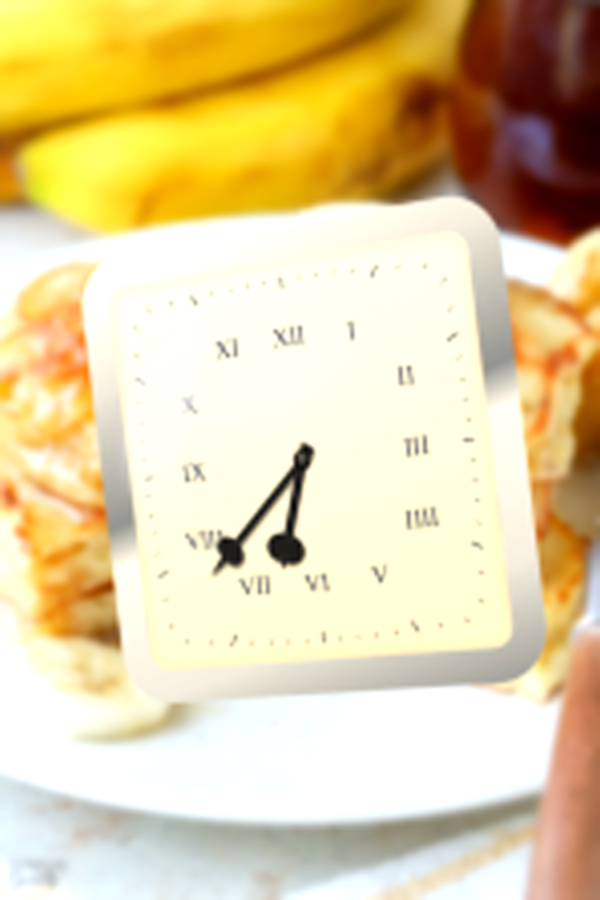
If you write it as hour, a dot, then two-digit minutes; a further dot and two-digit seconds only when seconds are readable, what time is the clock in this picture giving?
6.38
